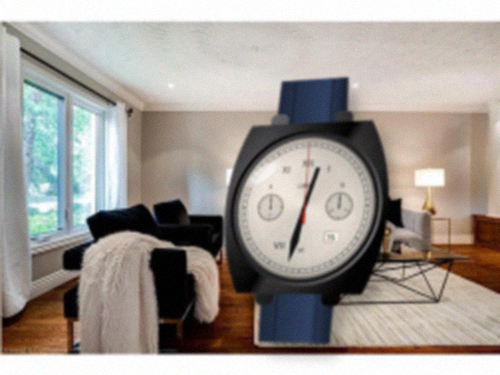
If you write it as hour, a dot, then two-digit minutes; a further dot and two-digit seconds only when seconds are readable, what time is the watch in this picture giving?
12.32
